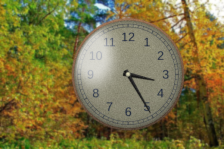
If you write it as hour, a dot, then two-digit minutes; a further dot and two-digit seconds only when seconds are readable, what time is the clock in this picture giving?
3.25
